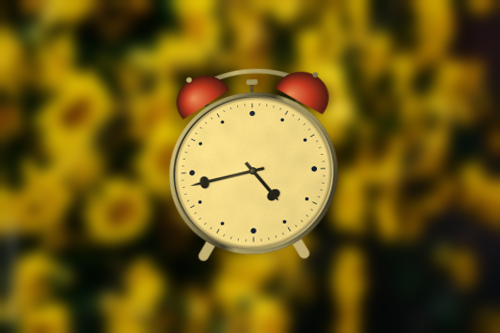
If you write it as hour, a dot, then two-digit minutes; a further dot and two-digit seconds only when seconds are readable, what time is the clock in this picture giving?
4.43
